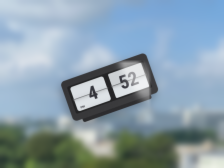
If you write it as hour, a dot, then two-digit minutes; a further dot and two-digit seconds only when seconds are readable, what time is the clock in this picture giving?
4.52
